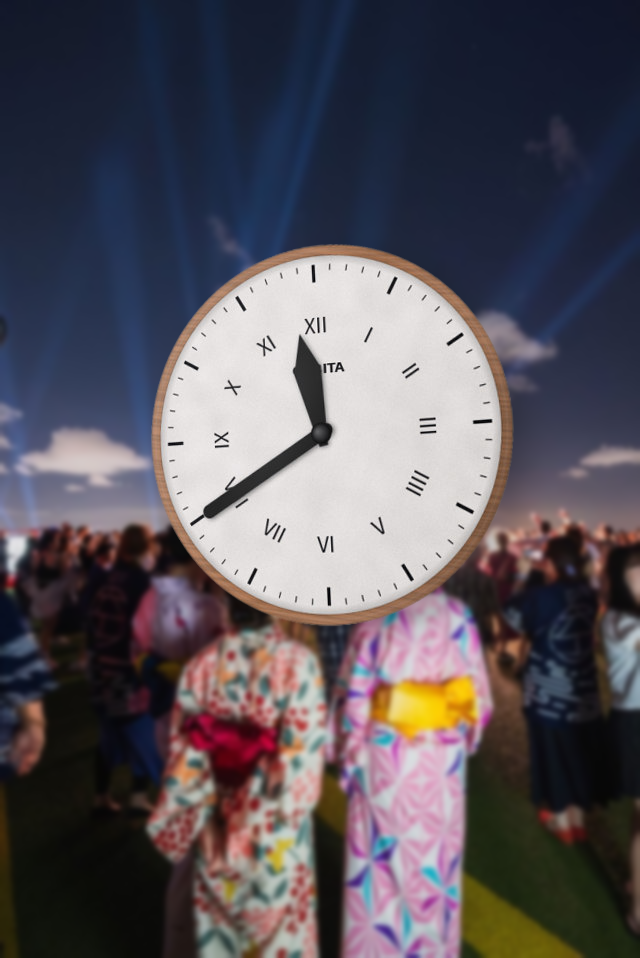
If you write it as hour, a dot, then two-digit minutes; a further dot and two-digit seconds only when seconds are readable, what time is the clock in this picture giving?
11.40
